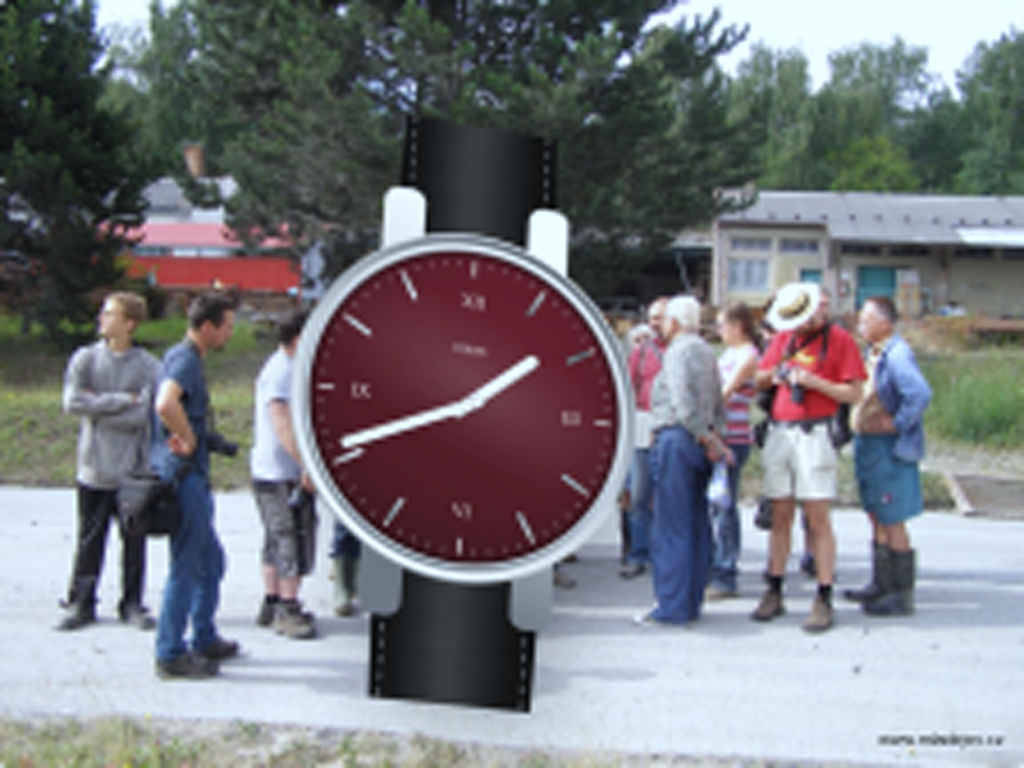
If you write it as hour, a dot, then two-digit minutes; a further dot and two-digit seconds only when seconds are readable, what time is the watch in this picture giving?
1.41
